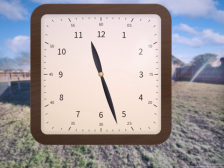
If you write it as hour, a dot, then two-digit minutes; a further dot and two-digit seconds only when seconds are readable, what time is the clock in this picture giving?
11.27
